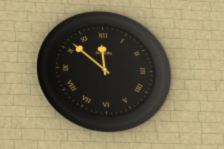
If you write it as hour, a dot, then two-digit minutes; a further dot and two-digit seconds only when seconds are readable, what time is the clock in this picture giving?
11.52
